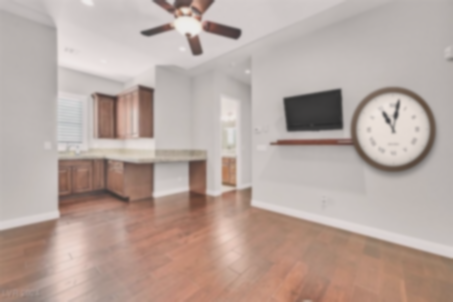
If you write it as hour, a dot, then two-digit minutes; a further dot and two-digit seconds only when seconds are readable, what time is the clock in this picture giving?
11.02
